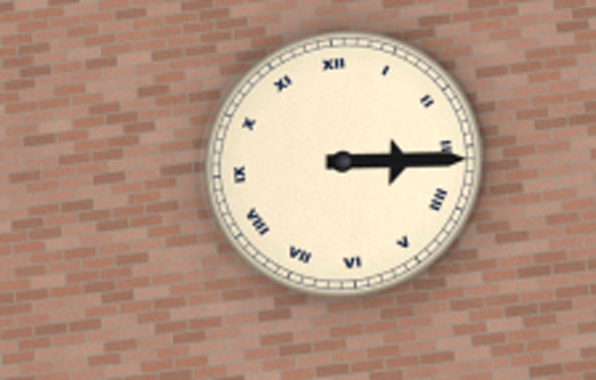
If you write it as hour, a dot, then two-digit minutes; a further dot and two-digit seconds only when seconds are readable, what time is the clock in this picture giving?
3.16
